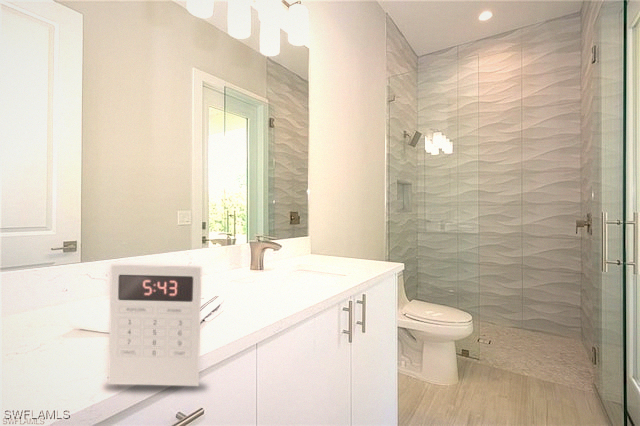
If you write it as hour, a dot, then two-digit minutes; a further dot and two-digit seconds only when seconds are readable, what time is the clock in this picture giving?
5.43
